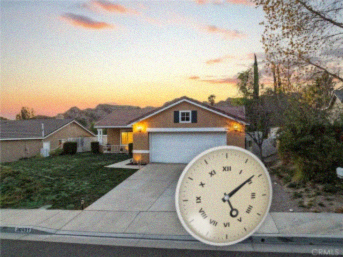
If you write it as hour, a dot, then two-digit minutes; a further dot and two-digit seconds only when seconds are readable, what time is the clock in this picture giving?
5.09
